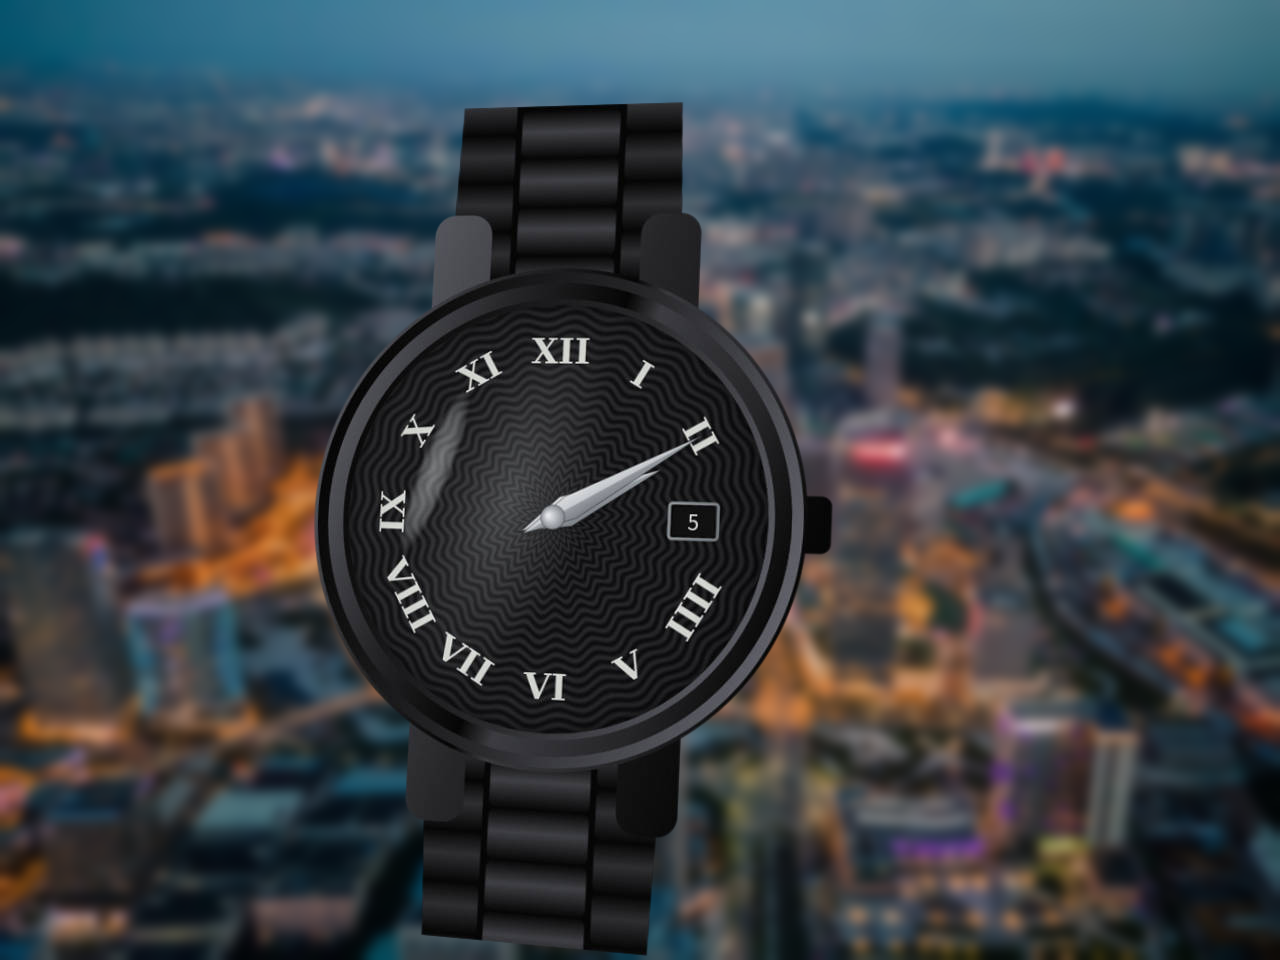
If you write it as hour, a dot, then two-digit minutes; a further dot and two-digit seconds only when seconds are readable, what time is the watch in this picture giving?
2.10
